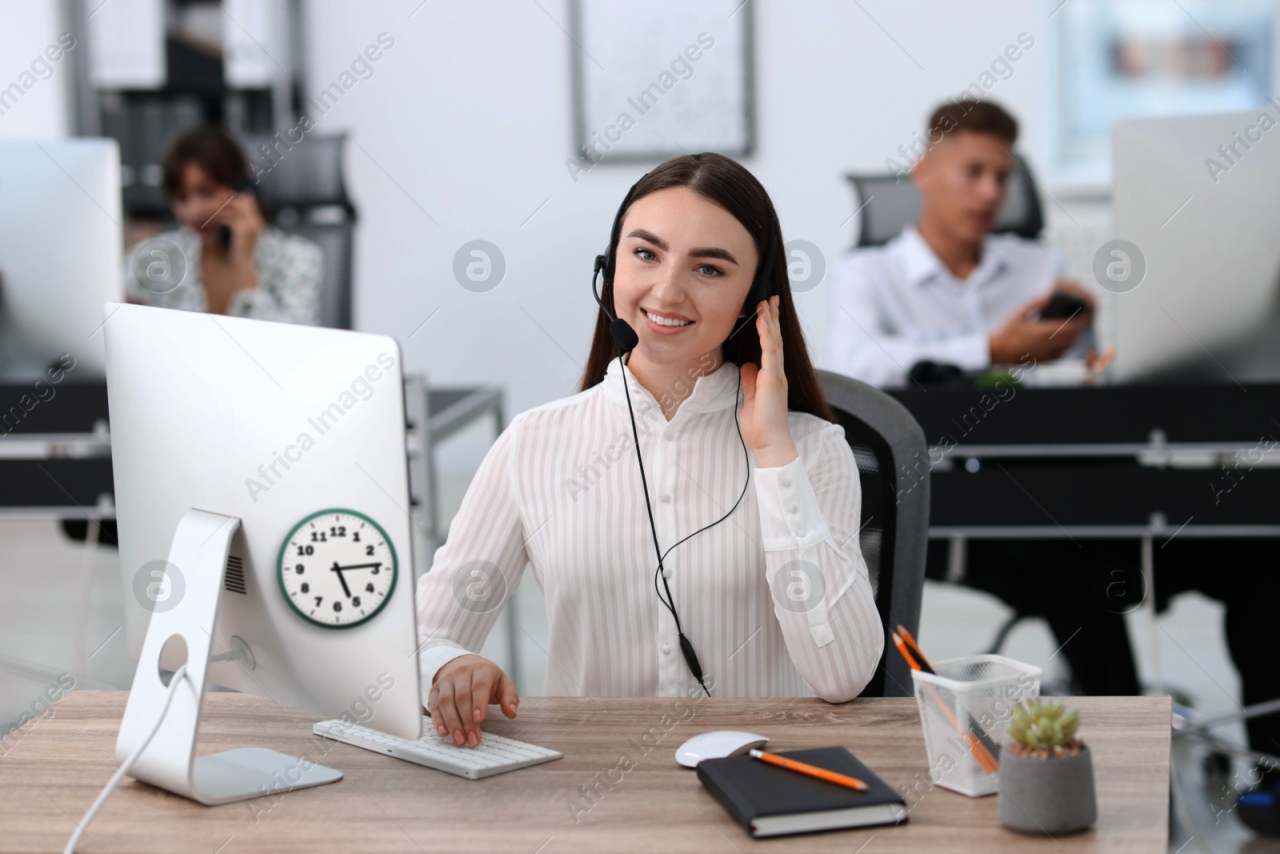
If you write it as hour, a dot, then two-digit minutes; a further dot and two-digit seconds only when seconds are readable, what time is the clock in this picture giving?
5.14
